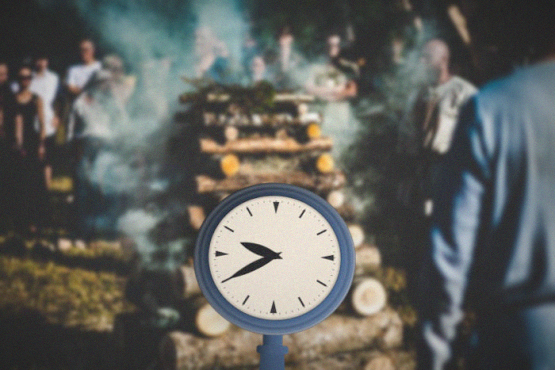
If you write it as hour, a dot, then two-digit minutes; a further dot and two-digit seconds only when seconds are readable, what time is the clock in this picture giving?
9.40
